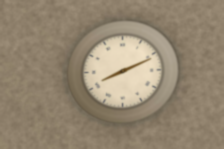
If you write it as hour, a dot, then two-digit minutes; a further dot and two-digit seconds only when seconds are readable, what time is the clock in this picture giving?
8.11
